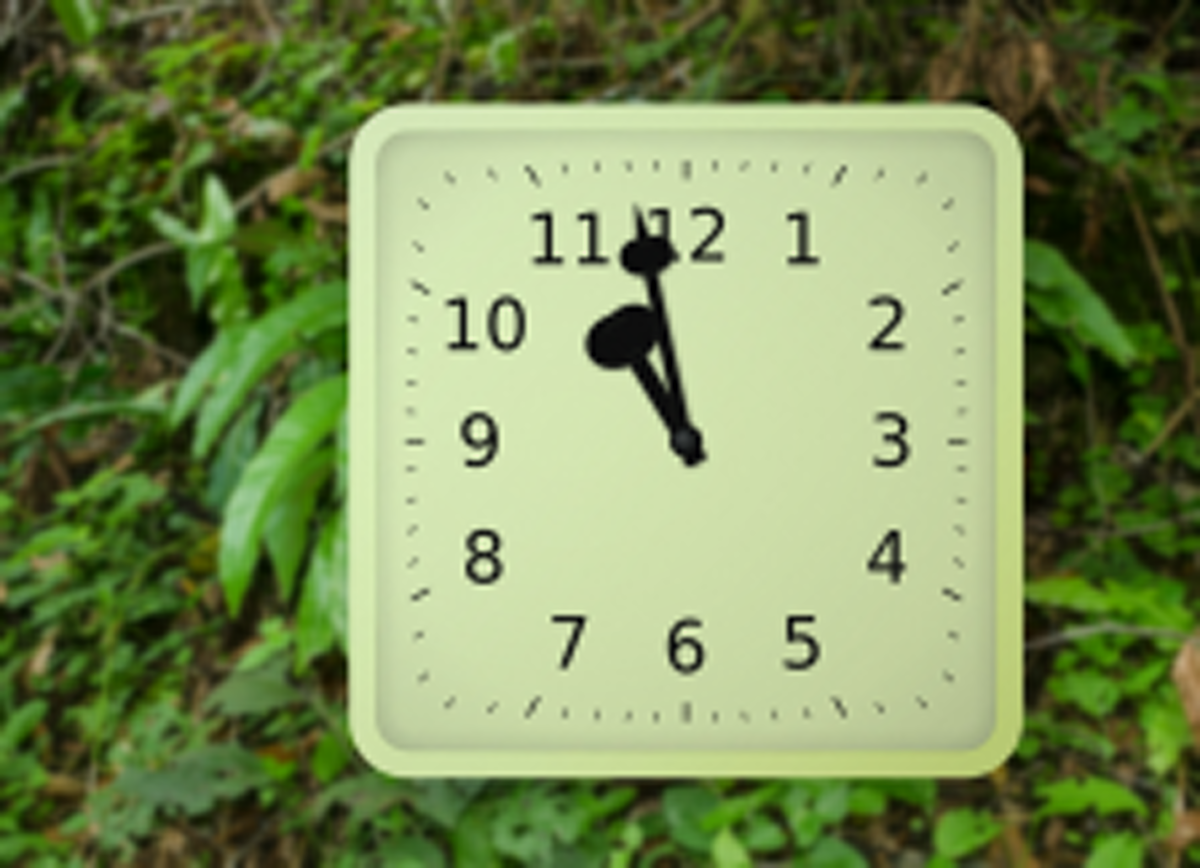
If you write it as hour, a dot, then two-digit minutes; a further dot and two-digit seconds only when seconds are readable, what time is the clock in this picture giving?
10.58
